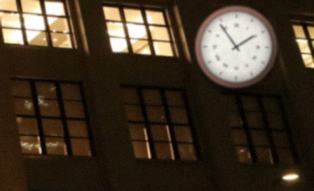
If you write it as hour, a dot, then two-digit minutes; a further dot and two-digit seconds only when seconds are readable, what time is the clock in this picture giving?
1.54
